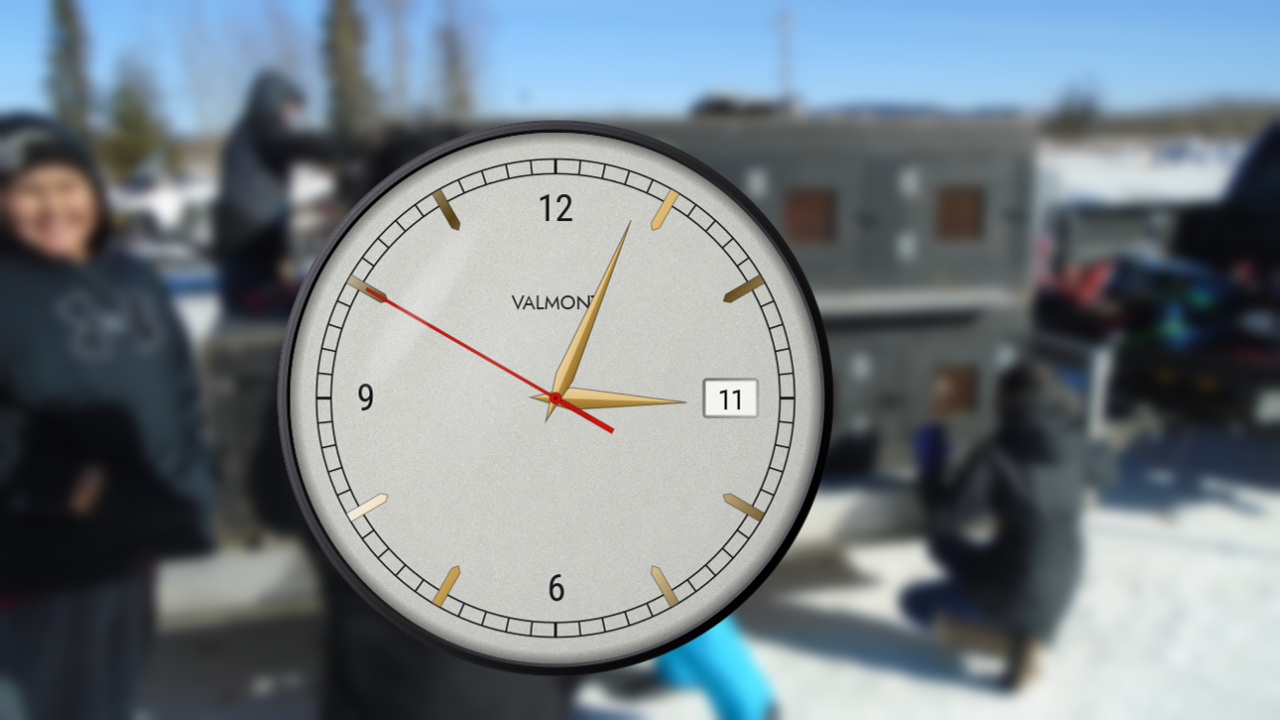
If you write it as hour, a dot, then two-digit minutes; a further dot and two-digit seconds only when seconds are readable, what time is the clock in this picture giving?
3.03.50
